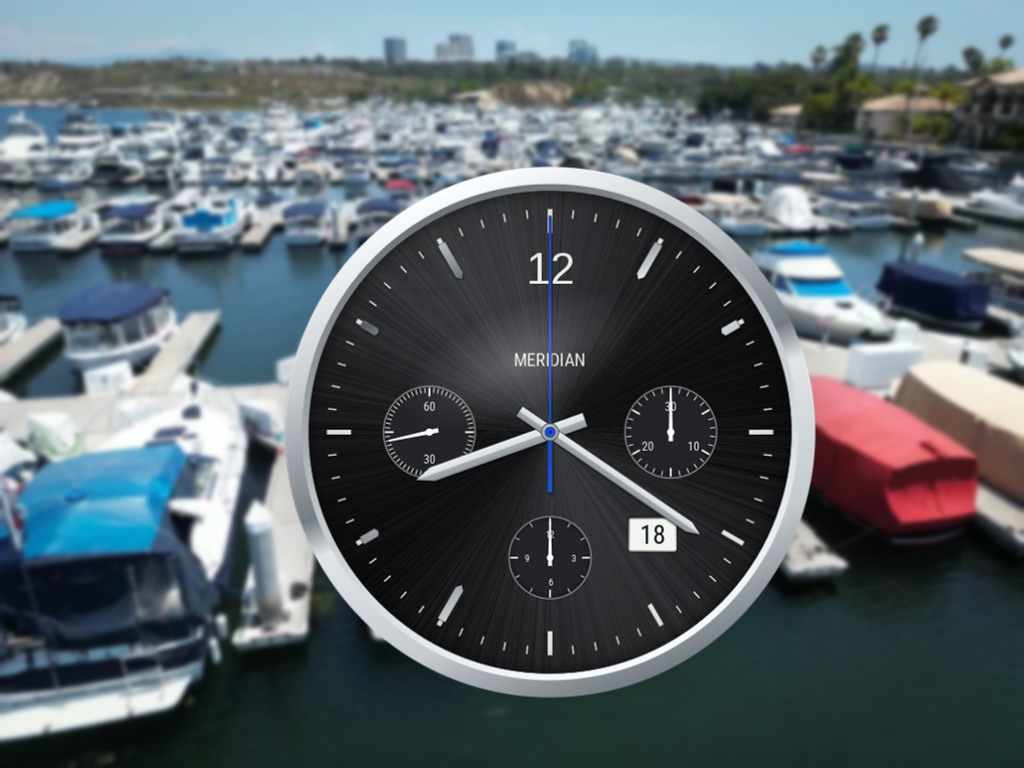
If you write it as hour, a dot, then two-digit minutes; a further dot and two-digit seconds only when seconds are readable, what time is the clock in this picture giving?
8.20.43
